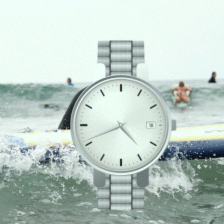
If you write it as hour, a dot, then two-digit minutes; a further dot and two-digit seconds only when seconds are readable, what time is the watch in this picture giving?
4.41
